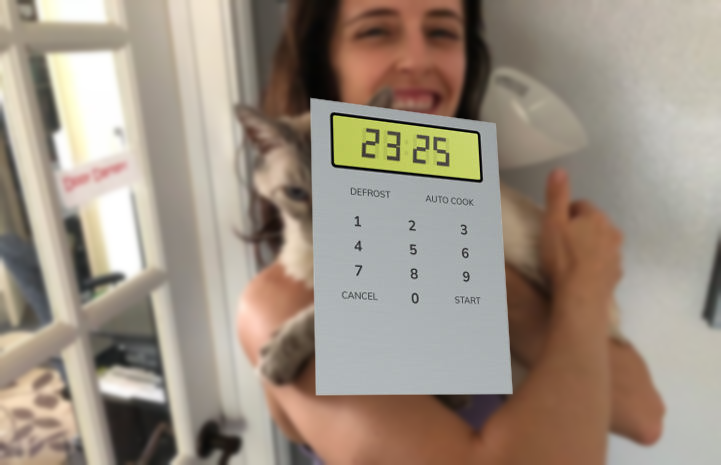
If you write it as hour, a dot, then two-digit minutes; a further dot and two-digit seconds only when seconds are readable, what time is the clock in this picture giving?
23.25
